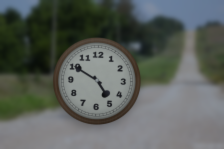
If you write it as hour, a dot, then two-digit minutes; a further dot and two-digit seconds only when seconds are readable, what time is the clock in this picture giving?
4.50
